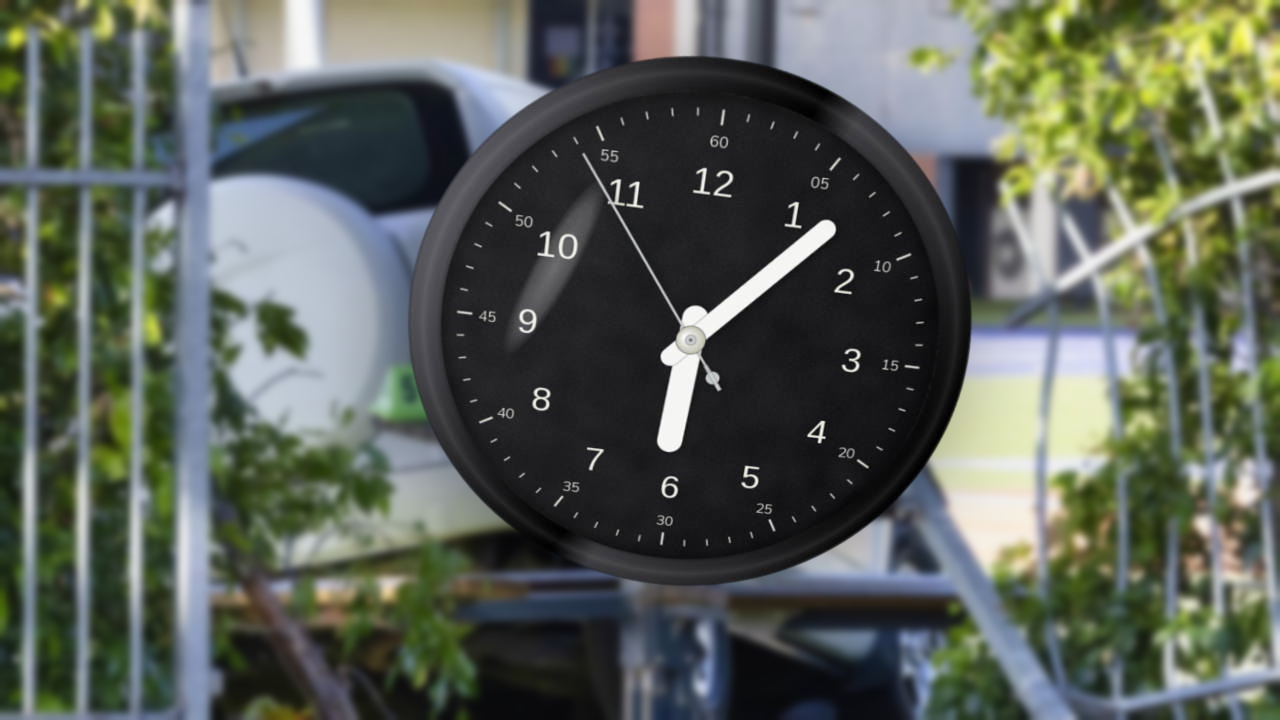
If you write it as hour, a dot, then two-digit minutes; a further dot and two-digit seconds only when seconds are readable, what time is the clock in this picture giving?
6.06.54
